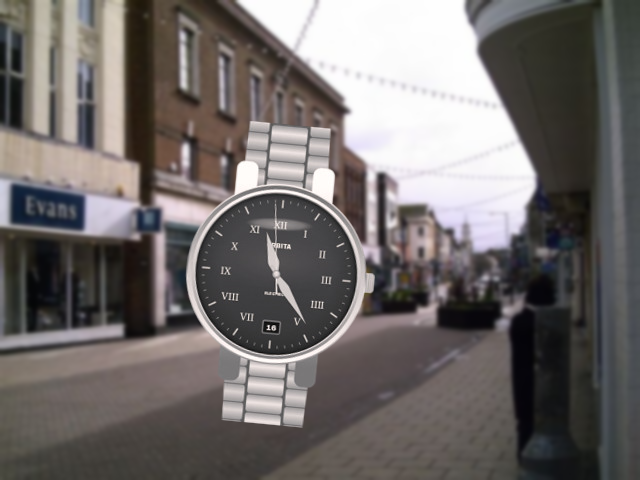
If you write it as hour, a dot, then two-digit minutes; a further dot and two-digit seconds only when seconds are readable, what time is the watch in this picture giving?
11.23.59
